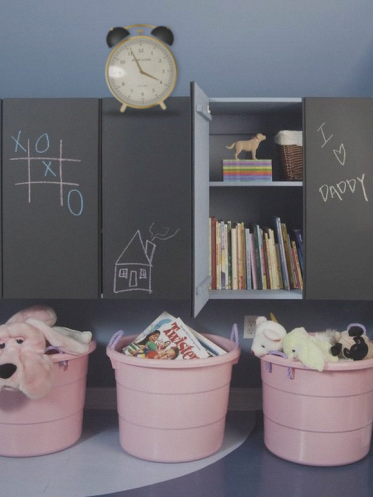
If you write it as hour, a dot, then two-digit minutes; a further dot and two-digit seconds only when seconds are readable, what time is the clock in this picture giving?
3.56
